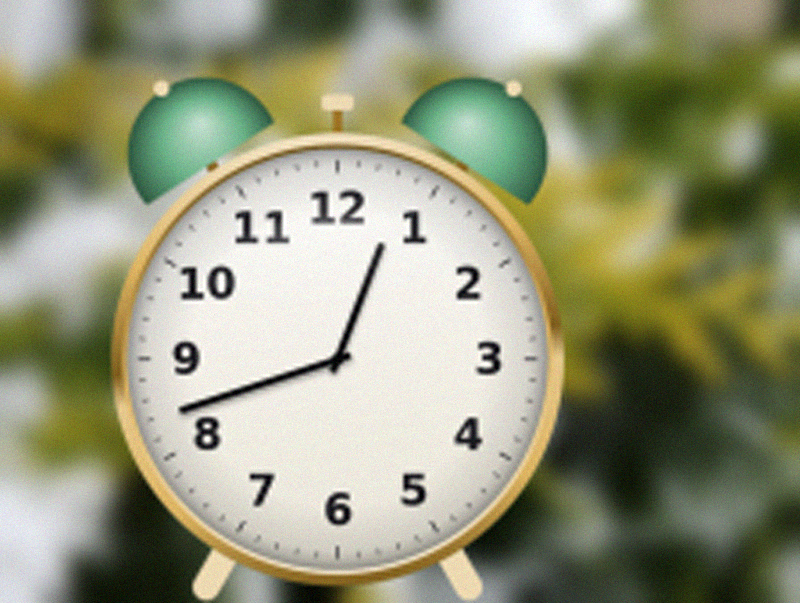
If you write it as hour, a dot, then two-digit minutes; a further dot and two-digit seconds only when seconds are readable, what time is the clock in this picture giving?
12.42
